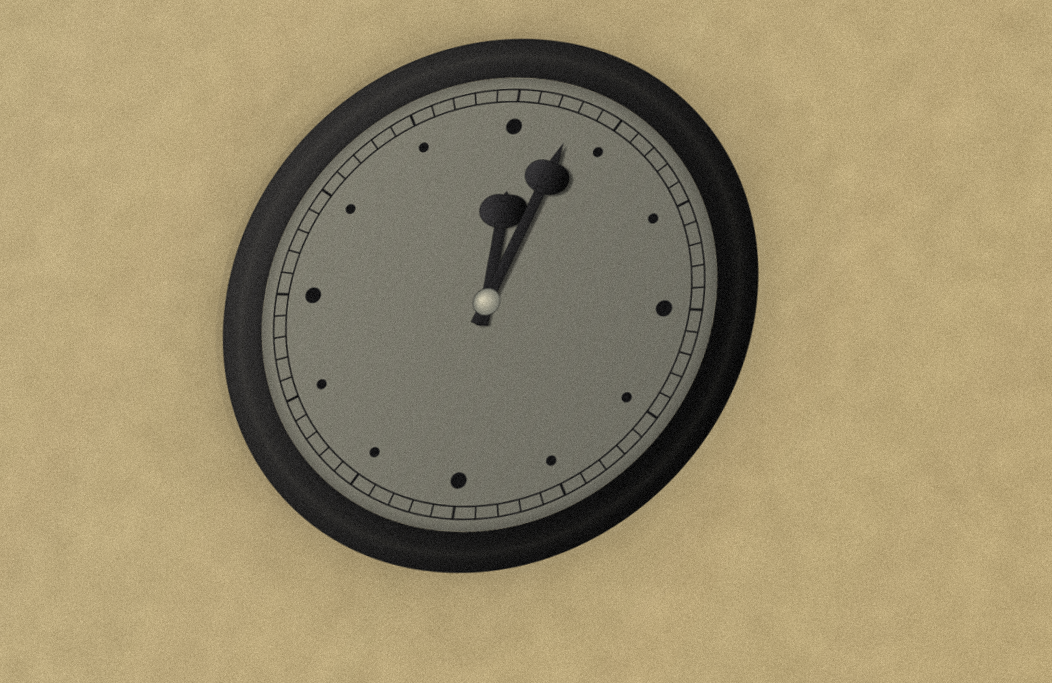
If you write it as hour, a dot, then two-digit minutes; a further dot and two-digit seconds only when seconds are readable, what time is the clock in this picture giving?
12.03
